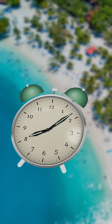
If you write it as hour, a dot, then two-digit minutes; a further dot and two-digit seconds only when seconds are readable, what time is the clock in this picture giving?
8.08
